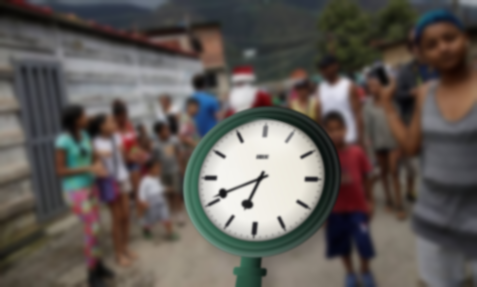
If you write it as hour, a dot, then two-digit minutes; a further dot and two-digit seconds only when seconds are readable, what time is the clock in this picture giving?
6.41
